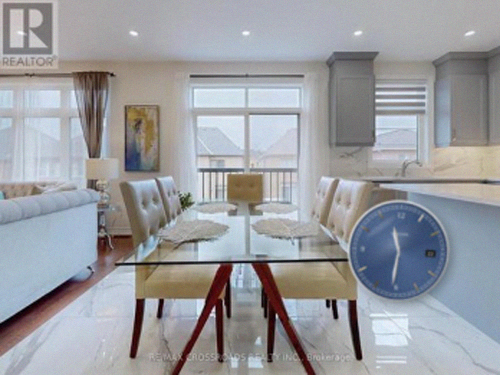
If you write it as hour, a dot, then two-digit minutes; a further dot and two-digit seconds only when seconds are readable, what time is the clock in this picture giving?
11.31
